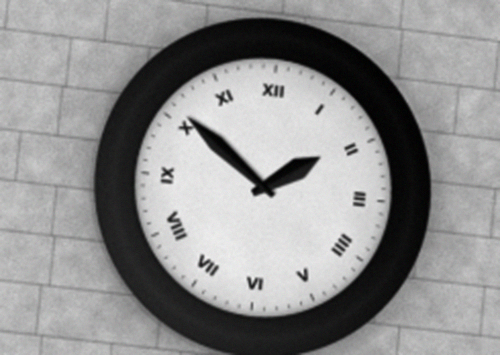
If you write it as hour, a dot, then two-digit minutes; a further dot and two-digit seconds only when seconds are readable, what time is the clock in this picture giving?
1.51
